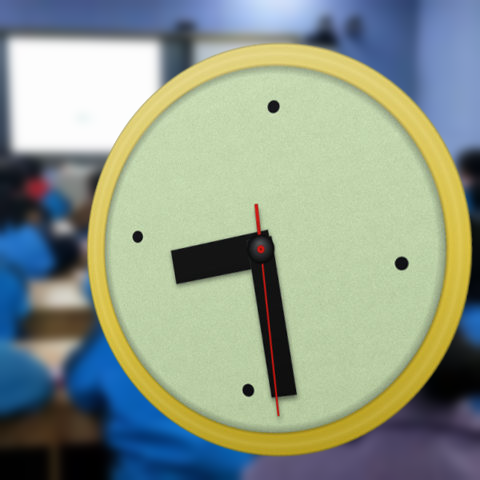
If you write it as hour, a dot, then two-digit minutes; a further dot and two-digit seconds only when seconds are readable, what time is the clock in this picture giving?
8.27.28
